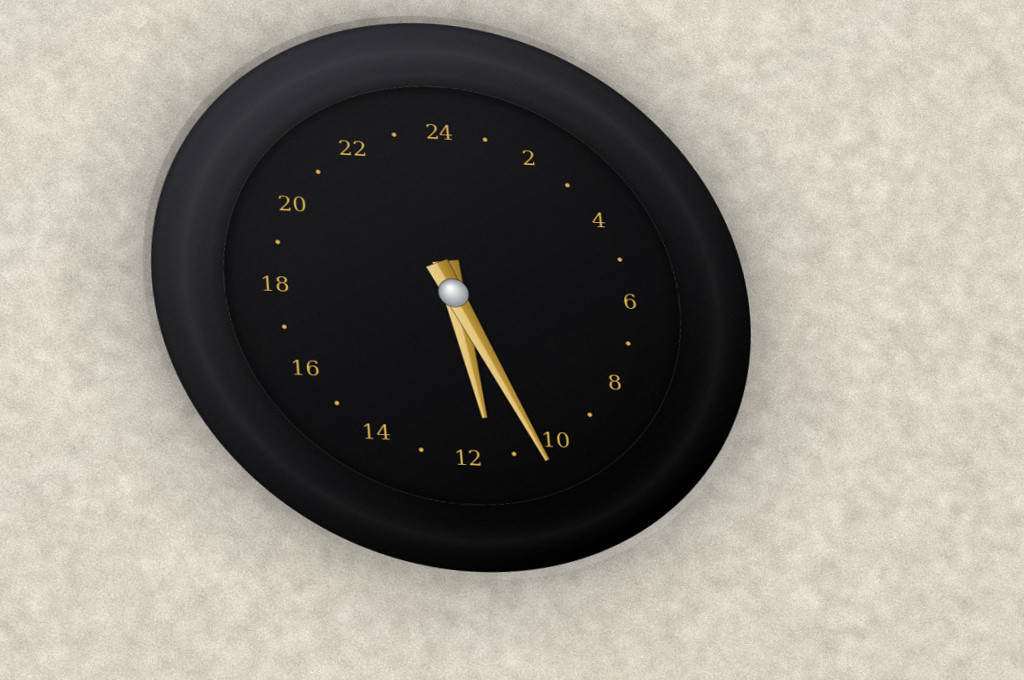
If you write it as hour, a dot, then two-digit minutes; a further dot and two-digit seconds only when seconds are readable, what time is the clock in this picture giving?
11.26
